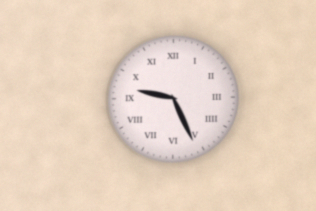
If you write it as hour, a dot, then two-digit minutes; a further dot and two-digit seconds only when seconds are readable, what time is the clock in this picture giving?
9.26
